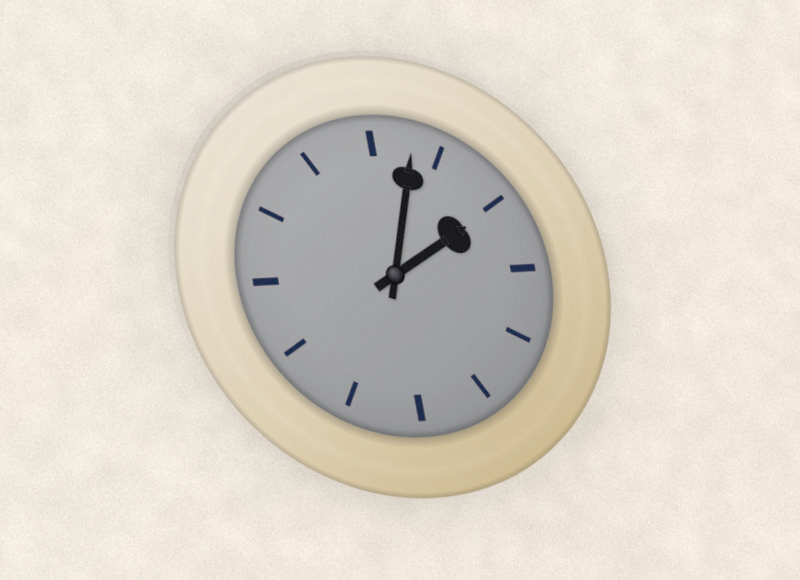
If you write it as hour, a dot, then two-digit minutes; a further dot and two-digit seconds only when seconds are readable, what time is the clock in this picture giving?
2.03
